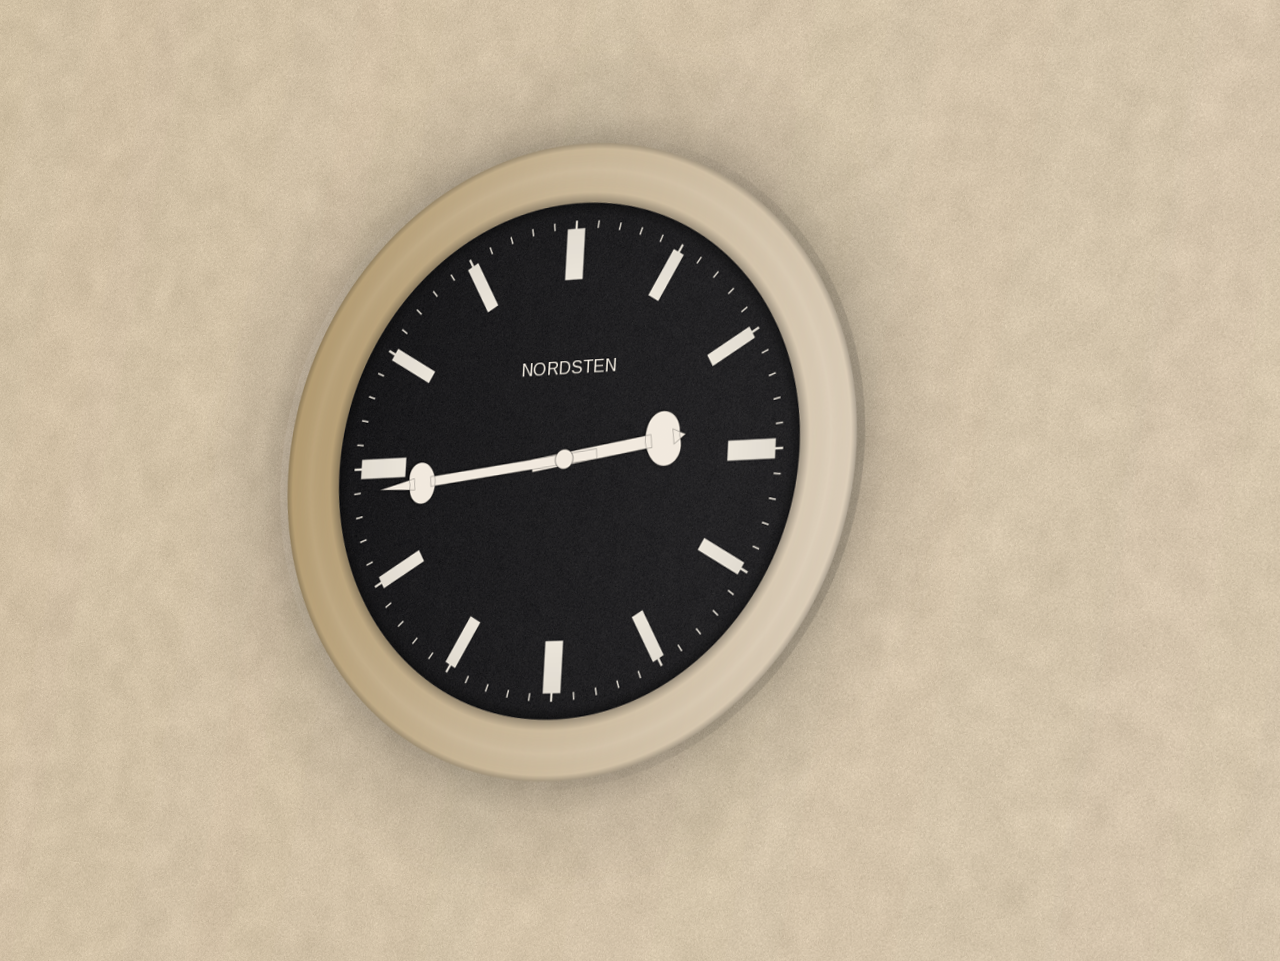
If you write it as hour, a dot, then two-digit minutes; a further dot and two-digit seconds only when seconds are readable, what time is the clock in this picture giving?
2.44
